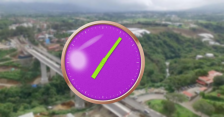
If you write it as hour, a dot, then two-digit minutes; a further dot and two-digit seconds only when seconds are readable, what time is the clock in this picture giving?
7.06
